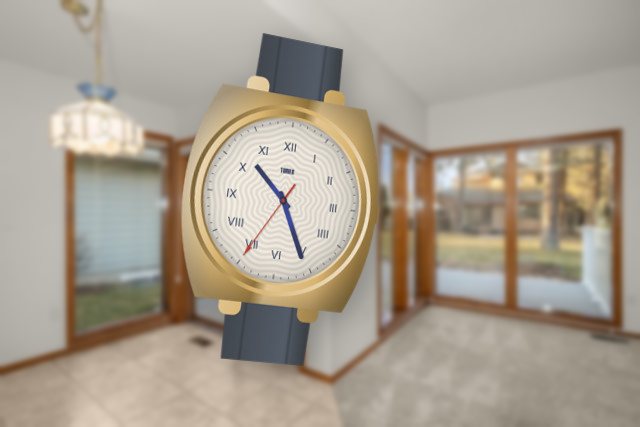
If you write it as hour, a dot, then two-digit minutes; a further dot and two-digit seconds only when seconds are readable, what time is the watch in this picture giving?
10.25.35
